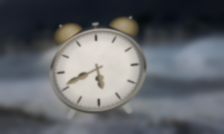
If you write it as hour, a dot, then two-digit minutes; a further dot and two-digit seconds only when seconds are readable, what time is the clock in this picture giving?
5.41
